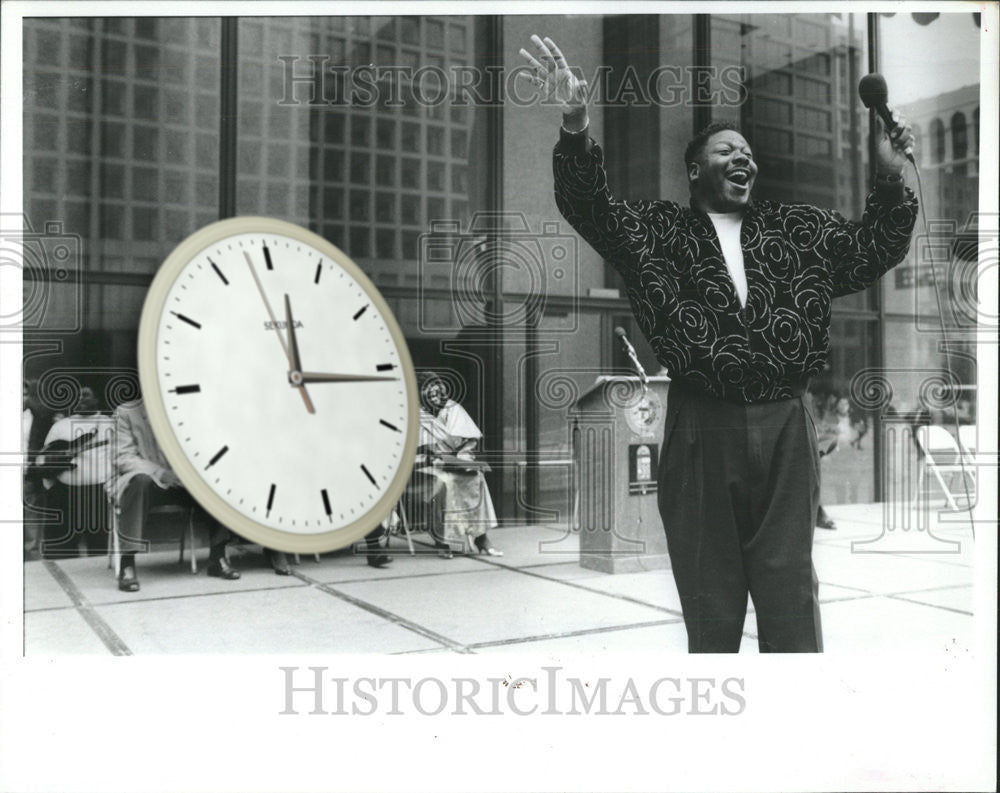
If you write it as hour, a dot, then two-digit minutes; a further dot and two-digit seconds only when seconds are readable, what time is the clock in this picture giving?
12.15.58
